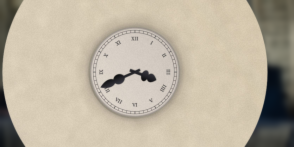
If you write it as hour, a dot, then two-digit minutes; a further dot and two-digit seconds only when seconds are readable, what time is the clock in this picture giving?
3.41
